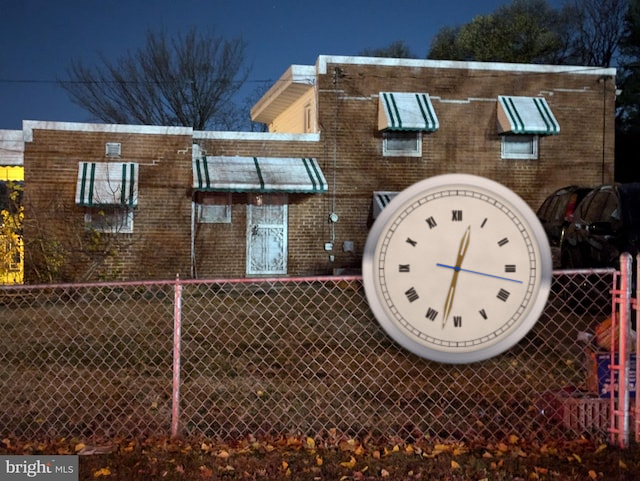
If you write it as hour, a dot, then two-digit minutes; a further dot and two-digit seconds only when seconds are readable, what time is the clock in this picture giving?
12.32.17
